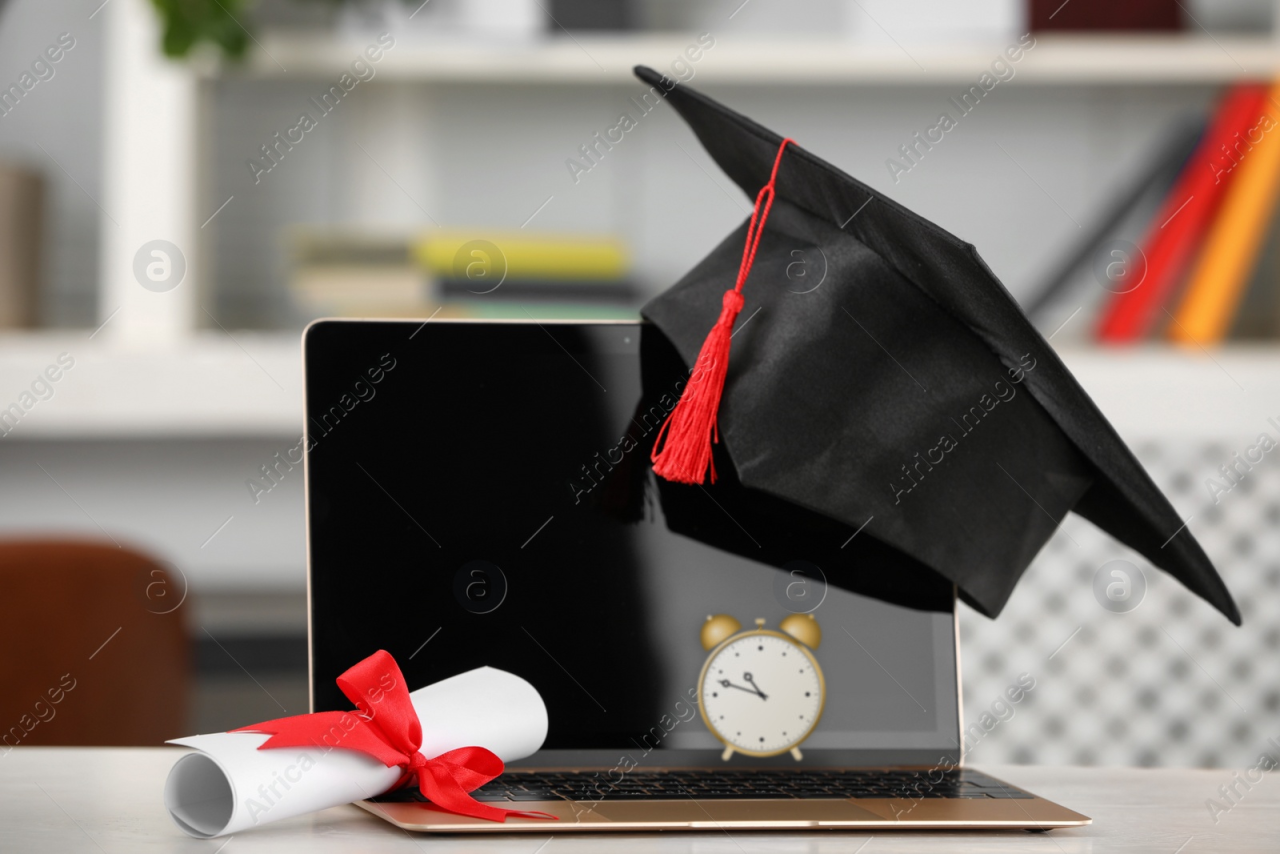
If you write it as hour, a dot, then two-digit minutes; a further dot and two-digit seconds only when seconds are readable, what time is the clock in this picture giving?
10.48
